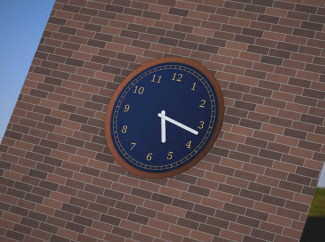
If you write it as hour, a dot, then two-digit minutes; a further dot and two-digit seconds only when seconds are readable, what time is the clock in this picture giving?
5.17
